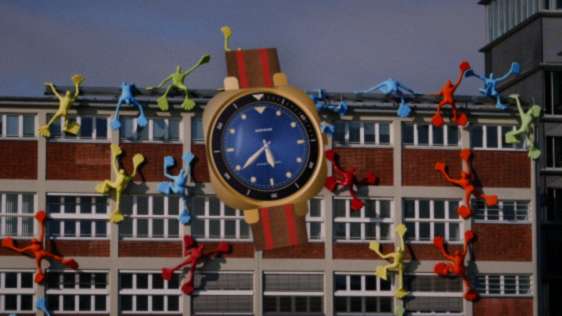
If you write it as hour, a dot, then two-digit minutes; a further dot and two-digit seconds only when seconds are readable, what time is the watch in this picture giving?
5.39
